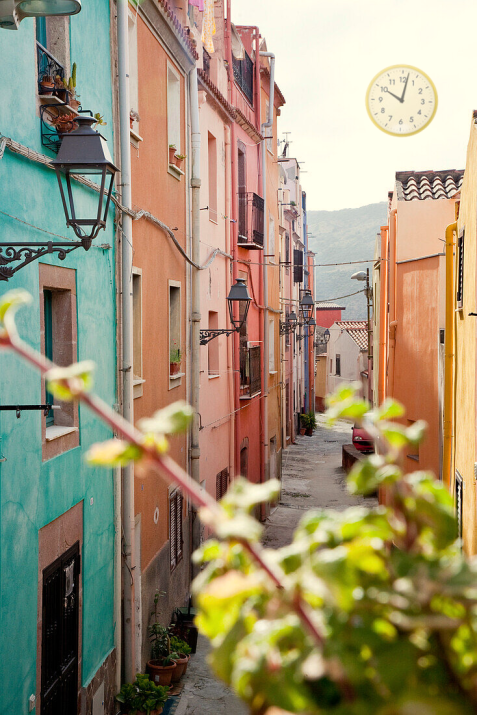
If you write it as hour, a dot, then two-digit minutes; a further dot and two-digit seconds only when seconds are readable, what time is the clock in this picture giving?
10.02
